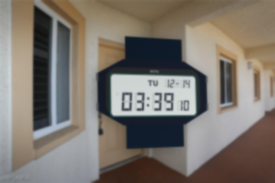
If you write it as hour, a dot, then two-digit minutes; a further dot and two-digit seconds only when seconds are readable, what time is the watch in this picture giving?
3.39.10
